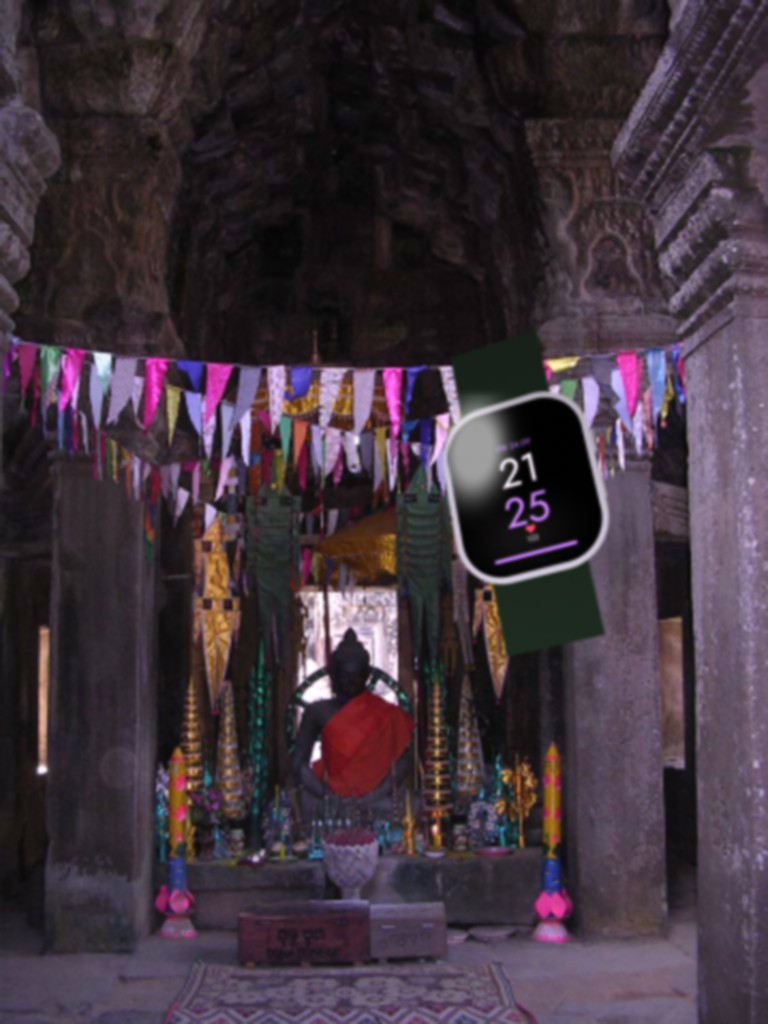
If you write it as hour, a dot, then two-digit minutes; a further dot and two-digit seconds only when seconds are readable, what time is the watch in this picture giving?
21.25
